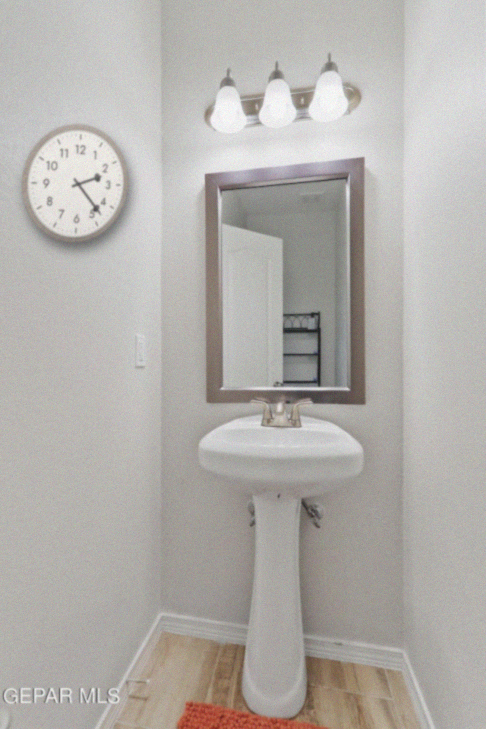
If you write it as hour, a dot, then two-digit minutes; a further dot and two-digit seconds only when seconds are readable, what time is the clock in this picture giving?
2.23
